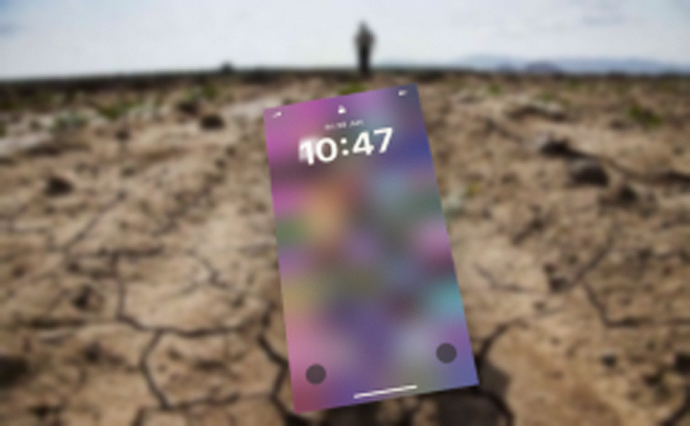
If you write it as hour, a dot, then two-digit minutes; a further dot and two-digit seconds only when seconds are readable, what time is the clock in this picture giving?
10.47
